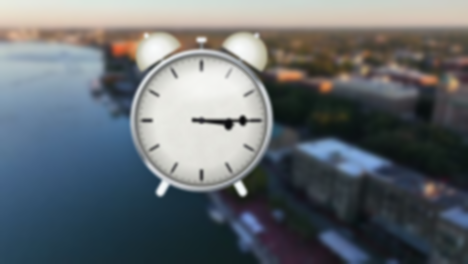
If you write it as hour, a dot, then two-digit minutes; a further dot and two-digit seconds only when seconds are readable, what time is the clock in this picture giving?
3.15
